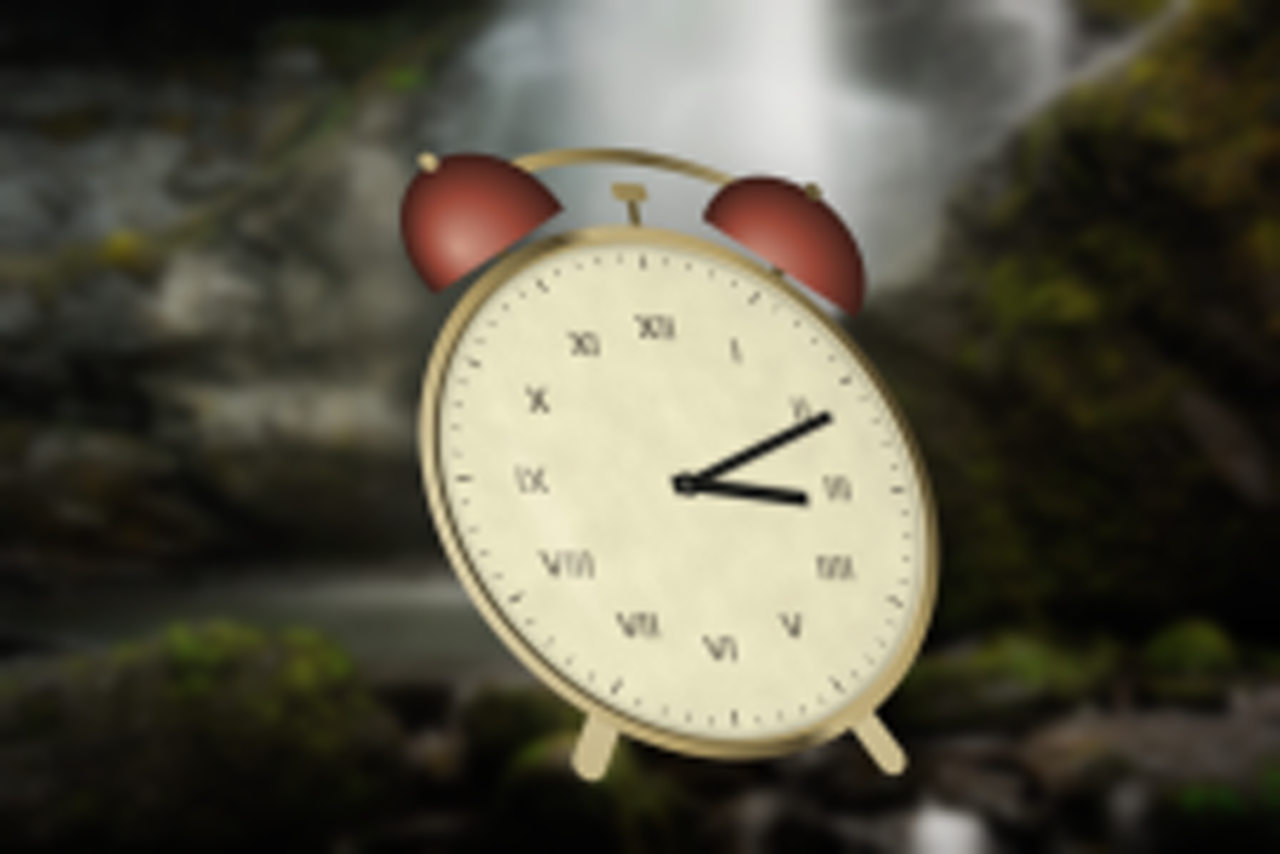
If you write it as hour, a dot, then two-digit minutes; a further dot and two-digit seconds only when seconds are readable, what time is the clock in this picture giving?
3.11
